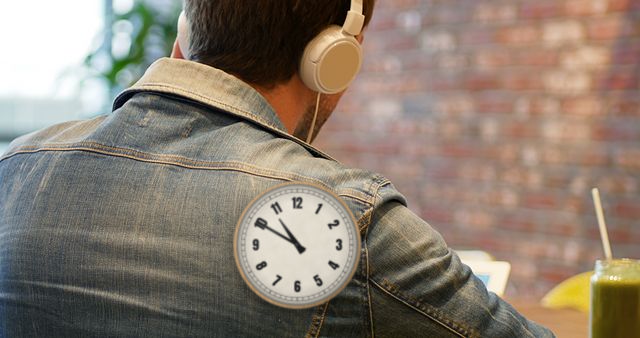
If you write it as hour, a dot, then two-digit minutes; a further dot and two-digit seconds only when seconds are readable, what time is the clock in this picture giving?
10.50
